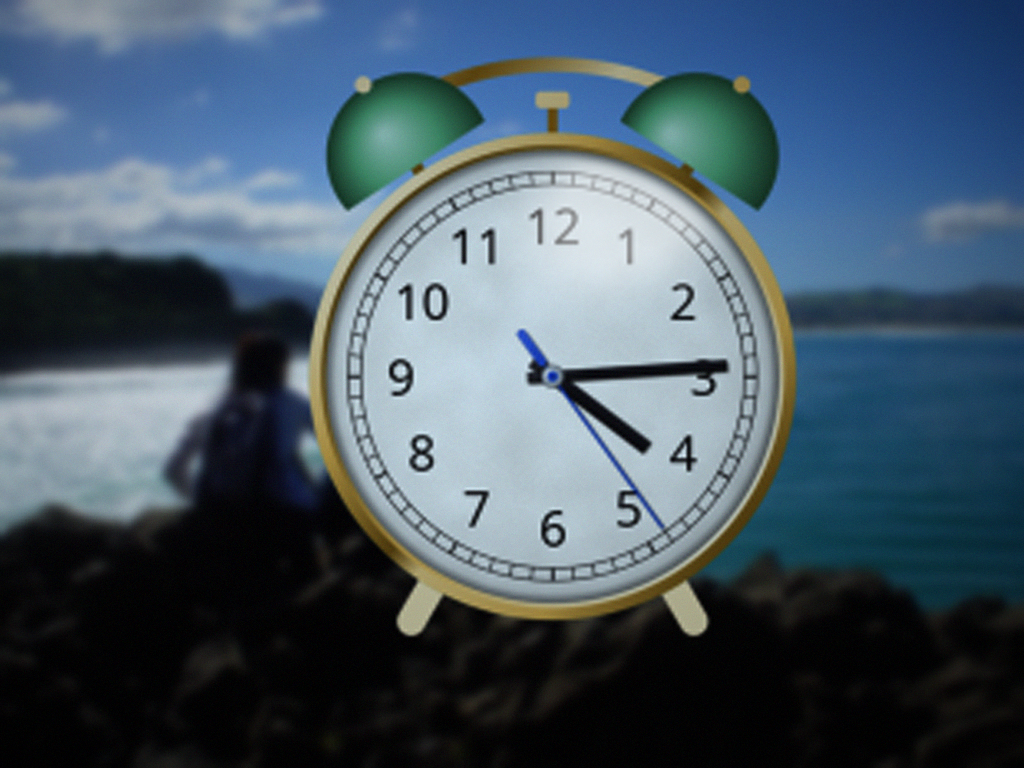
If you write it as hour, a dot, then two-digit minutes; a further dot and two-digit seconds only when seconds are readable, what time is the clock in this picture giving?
4.14.24
